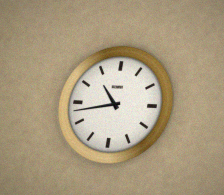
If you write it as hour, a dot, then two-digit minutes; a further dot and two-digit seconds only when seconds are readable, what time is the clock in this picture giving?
10.43
